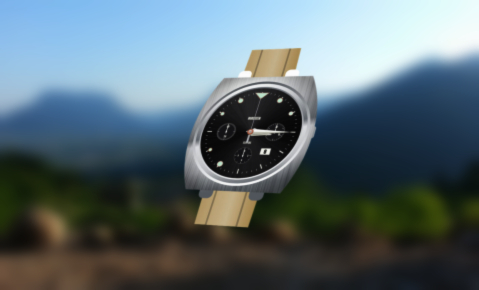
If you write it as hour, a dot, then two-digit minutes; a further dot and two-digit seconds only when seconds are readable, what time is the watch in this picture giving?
3.15
